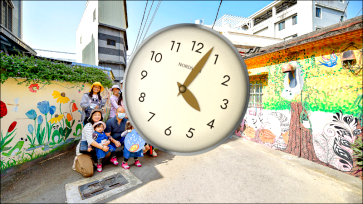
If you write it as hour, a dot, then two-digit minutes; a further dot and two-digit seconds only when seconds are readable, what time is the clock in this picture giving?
4.03
